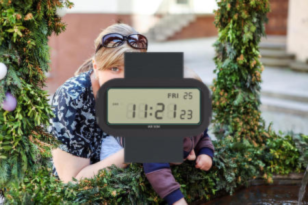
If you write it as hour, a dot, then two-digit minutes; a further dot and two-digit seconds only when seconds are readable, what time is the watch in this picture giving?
11.21.23
